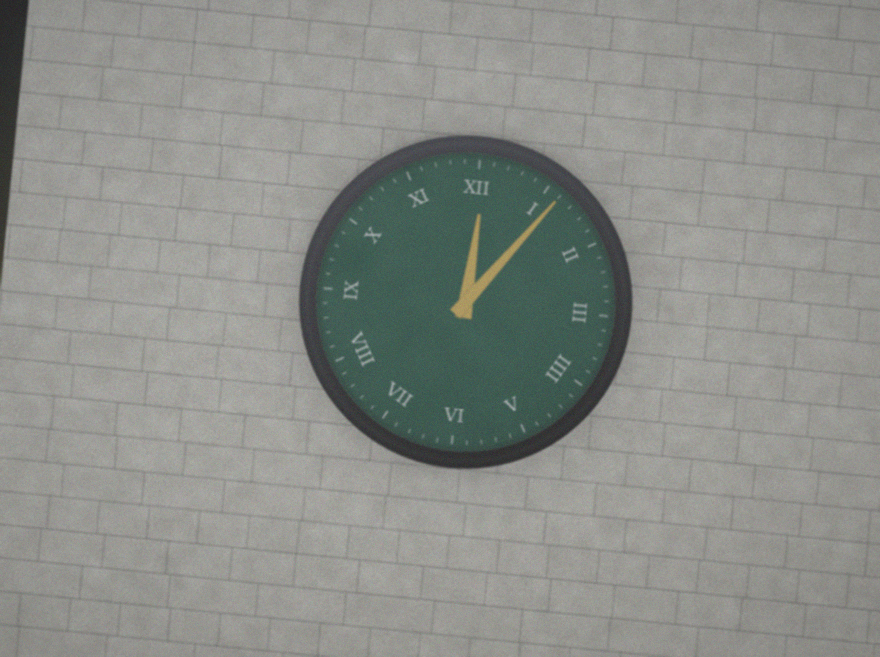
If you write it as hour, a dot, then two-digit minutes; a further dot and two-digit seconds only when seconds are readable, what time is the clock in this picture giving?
12.06
